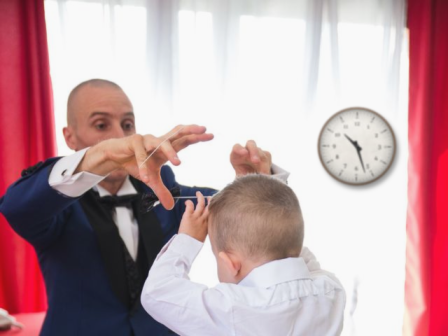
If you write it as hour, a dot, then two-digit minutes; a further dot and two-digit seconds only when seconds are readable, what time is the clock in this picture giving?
10.27
